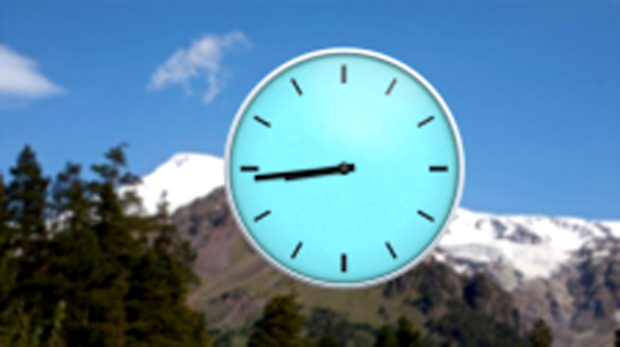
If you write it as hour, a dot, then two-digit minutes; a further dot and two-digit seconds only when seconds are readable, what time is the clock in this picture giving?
8.44
